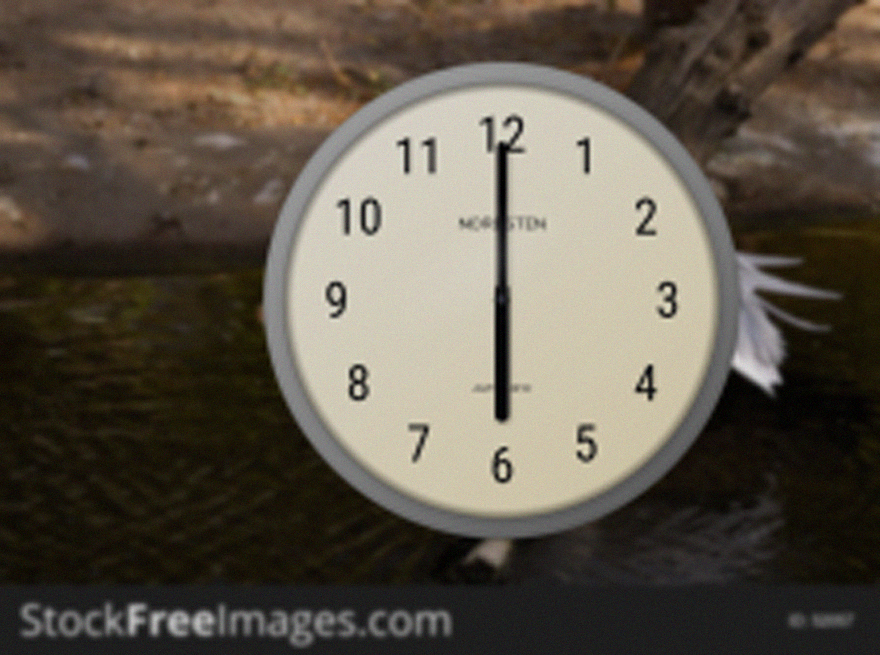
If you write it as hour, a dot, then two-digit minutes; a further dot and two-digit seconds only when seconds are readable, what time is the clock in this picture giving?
6.00
